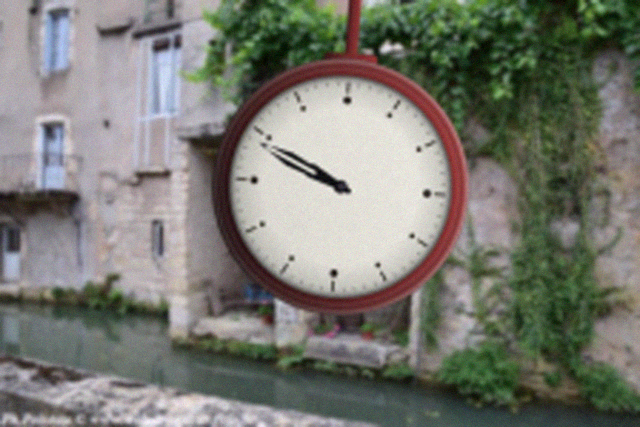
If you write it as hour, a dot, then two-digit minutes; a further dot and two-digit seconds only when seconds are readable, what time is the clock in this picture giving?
9.49
